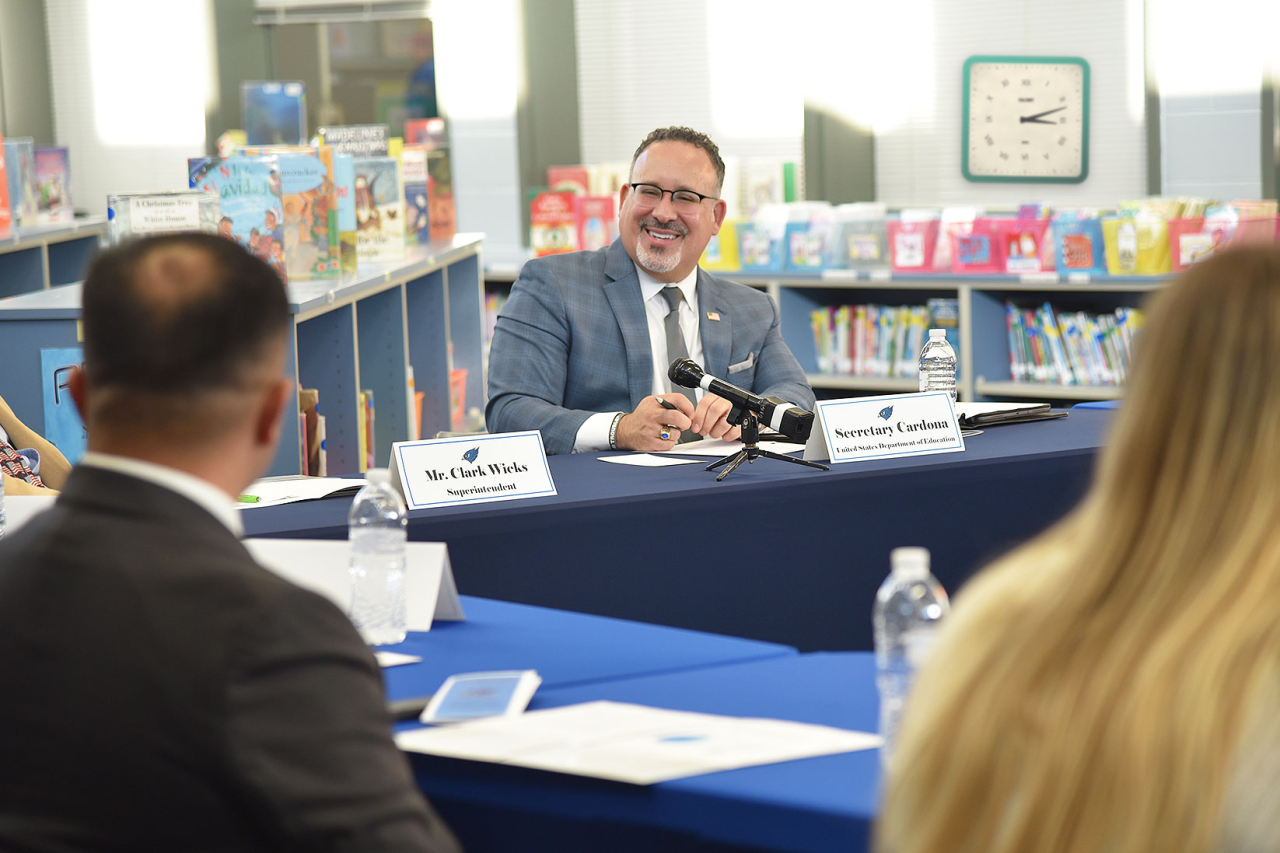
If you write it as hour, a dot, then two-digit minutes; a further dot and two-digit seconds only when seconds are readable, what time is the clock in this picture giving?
3.12
